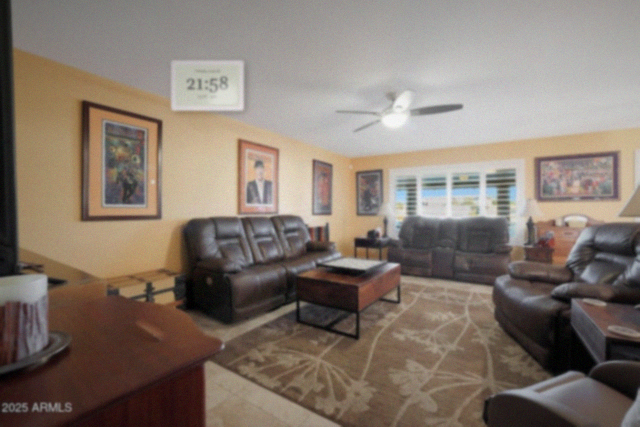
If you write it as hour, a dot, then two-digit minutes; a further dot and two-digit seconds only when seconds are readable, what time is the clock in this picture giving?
21.58
